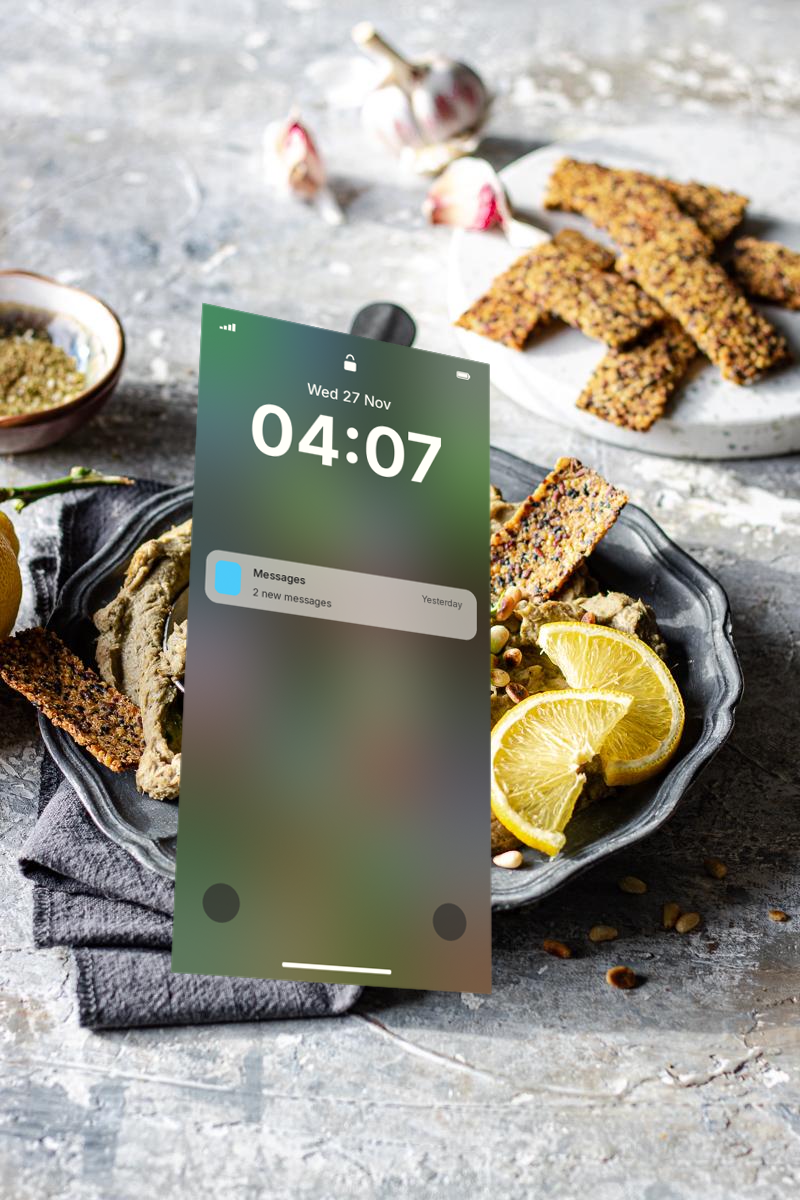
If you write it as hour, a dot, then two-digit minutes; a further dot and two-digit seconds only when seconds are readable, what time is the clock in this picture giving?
4.07
